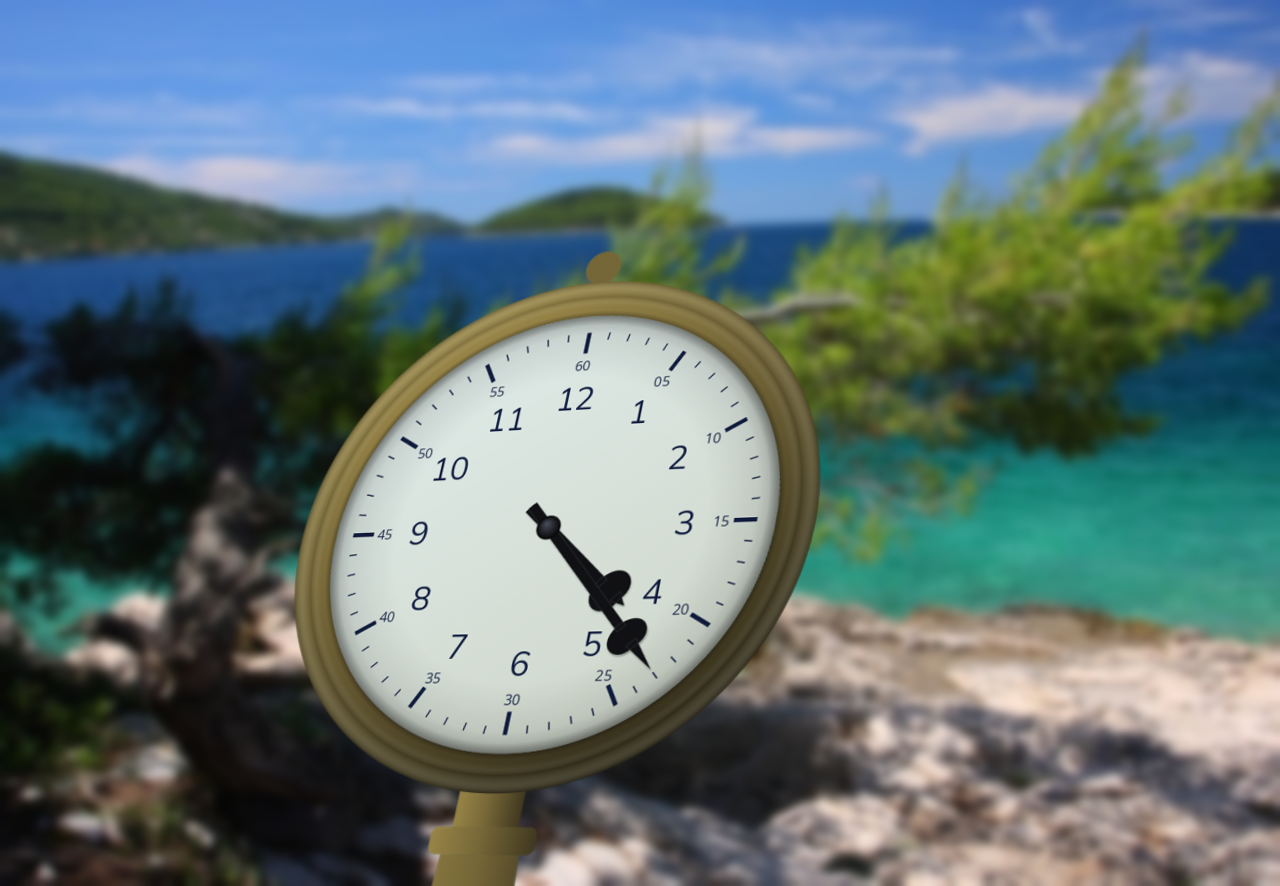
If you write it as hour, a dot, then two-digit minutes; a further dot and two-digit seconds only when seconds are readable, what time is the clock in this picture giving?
4.23
